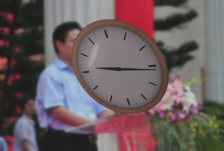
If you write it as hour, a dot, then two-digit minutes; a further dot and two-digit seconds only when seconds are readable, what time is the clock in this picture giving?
9.16
